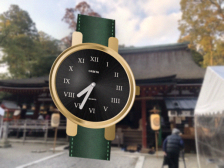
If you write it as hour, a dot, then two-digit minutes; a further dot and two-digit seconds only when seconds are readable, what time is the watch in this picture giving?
7.34
